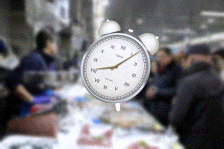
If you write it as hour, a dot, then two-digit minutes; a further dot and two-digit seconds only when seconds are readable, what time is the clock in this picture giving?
8.06
